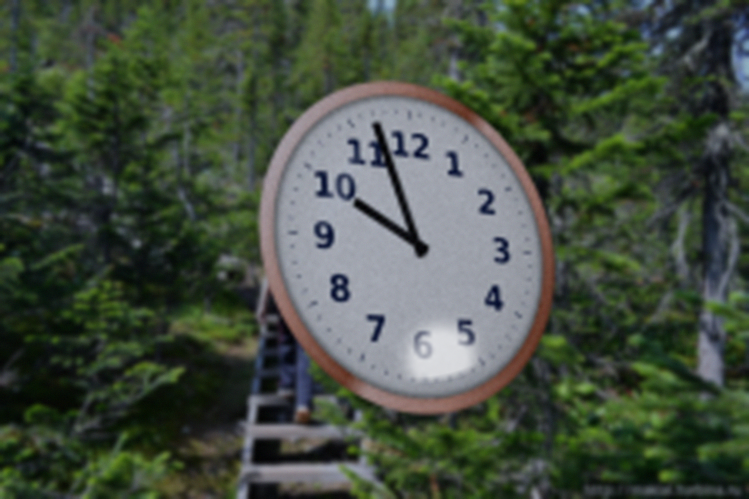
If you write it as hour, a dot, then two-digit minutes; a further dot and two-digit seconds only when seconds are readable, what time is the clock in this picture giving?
9.57
